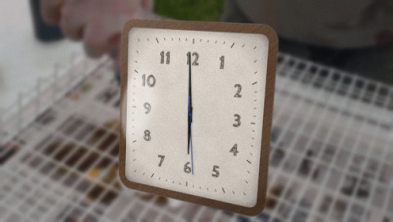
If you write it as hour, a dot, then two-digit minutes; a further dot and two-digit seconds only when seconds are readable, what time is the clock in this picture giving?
5.59.29
